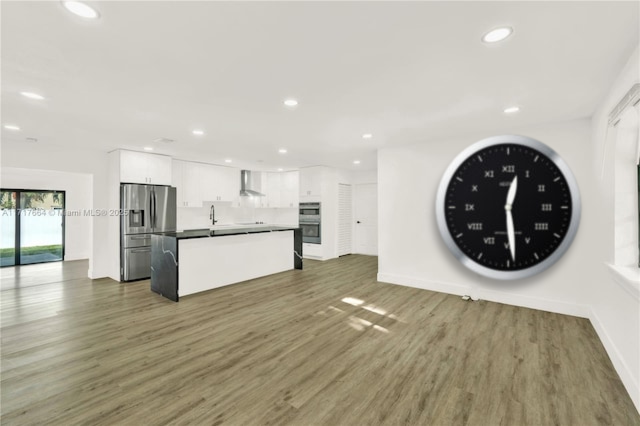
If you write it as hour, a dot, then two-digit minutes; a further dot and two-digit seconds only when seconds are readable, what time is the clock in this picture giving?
12.29
